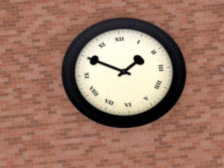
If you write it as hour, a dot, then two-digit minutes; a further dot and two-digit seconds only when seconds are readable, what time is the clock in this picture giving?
1.50
